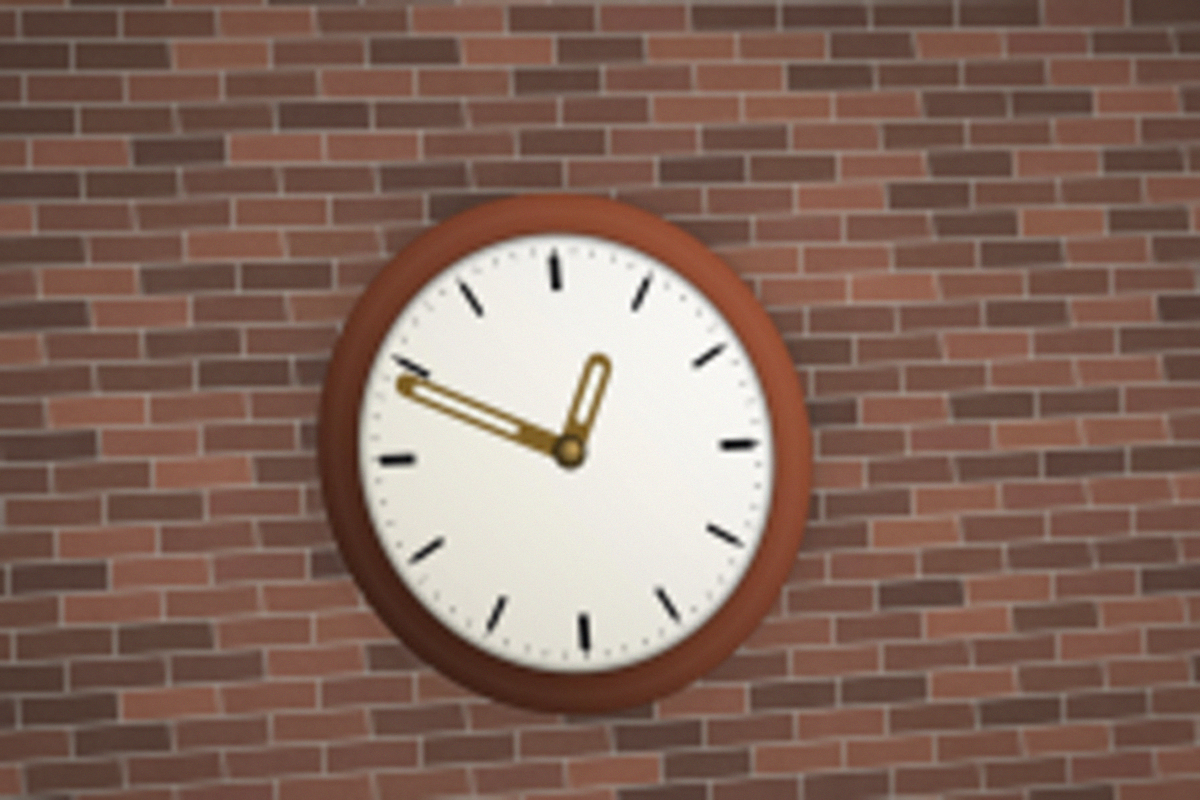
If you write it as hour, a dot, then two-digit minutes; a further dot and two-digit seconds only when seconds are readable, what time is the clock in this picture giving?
12.49
